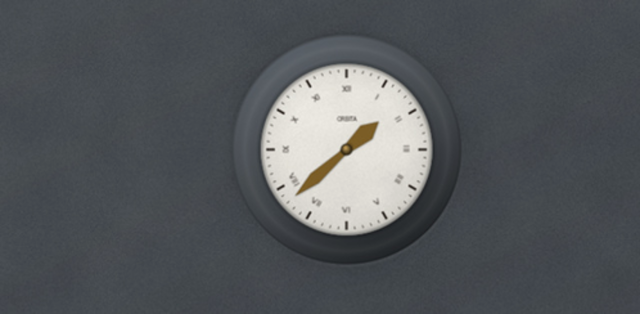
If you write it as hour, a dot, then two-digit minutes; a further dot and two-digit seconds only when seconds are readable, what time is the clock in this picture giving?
1.38
